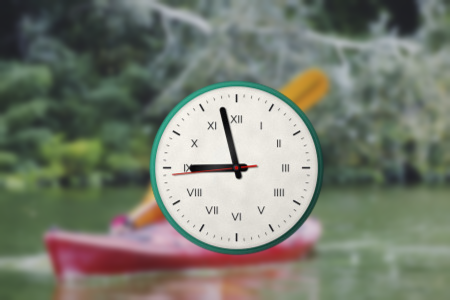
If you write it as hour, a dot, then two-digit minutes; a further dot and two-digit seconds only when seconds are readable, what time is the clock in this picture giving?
8.57.44
